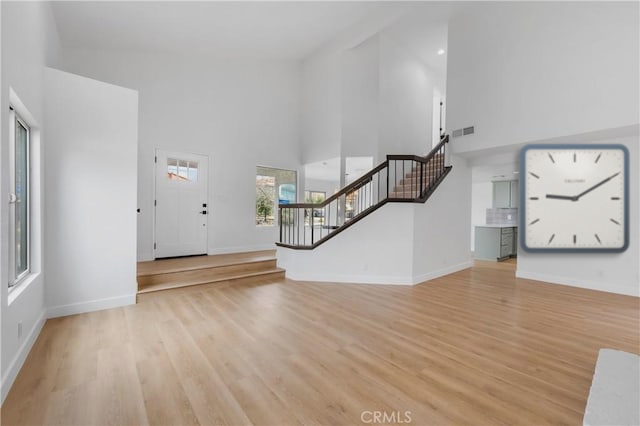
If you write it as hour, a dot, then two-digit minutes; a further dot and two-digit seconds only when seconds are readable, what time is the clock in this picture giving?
9.10
